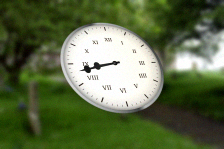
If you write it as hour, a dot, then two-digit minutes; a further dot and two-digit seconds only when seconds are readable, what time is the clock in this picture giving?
8.43
